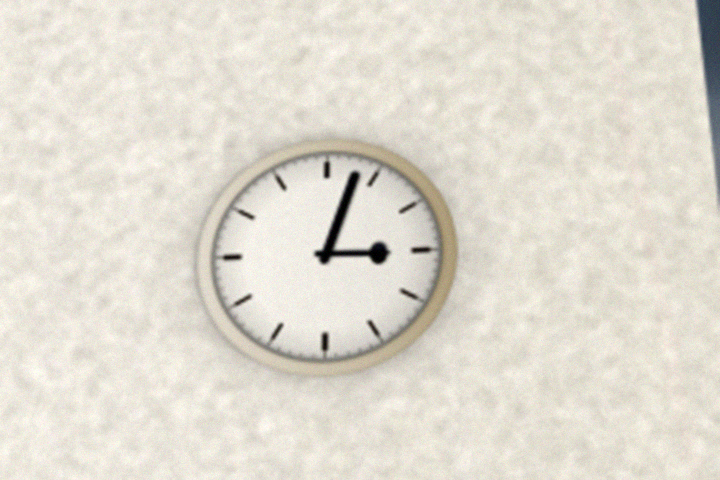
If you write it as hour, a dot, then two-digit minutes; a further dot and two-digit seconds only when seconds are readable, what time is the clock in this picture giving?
3.03
